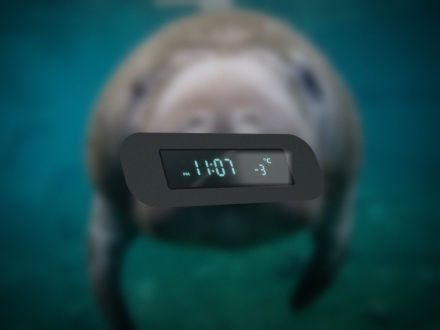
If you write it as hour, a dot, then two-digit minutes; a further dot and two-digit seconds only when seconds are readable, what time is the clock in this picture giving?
11.07
